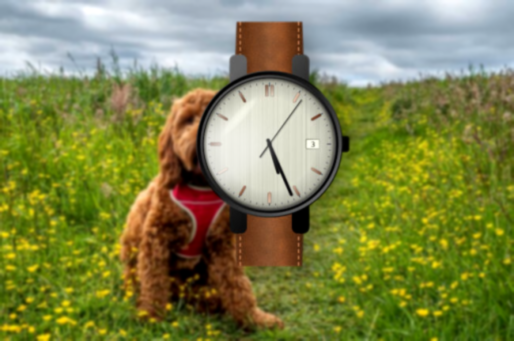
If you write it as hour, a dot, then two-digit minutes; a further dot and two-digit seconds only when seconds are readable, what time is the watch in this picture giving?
5.26.06
